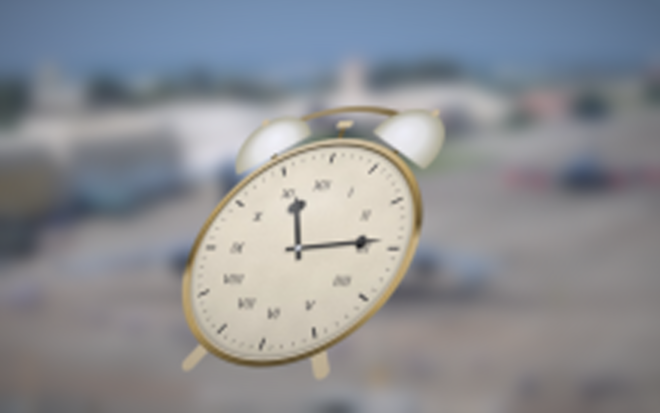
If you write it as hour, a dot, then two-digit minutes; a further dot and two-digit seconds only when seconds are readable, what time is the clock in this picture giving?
11.14
